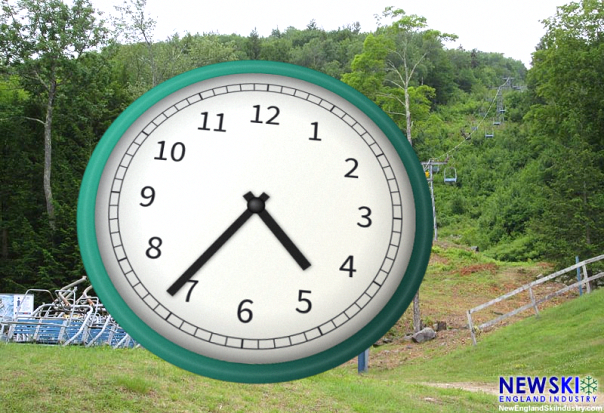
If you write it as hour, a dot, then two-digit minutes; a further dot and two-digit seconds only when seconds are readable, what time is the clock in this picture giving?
4.36
